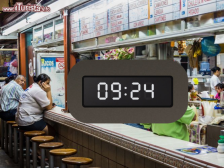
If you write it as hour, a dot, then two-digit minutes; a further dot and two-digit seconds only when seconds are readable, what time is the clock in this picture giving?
9.24
